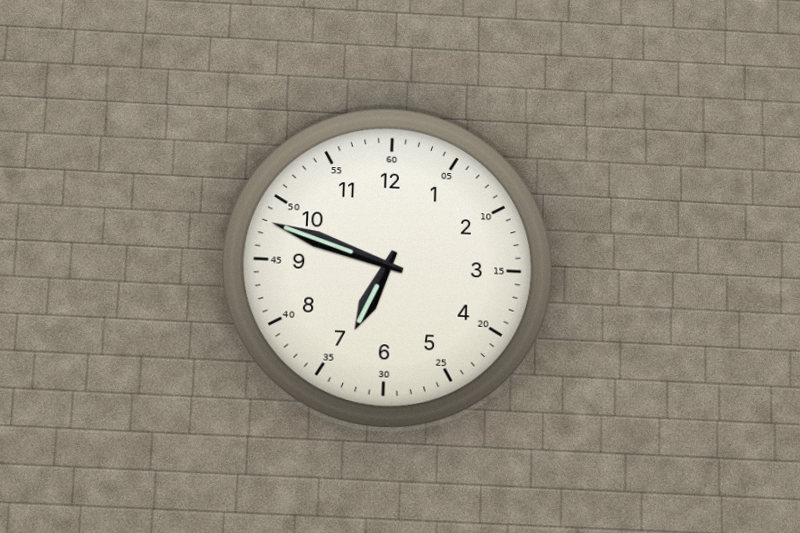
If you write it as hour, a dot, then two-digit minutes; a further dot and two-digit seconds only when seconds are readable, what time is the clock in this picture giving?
6.48
